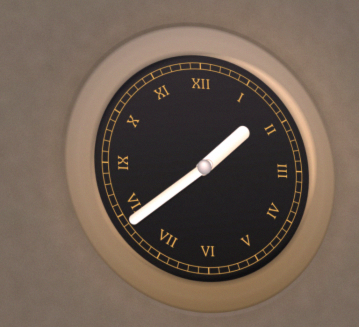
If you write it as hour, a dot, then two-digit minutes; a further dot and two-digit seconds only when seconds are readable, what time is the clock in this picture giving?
1.39
